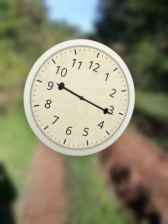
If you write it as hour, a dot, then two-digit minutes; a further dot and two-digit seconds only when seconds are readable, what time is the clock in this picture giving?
9.16
